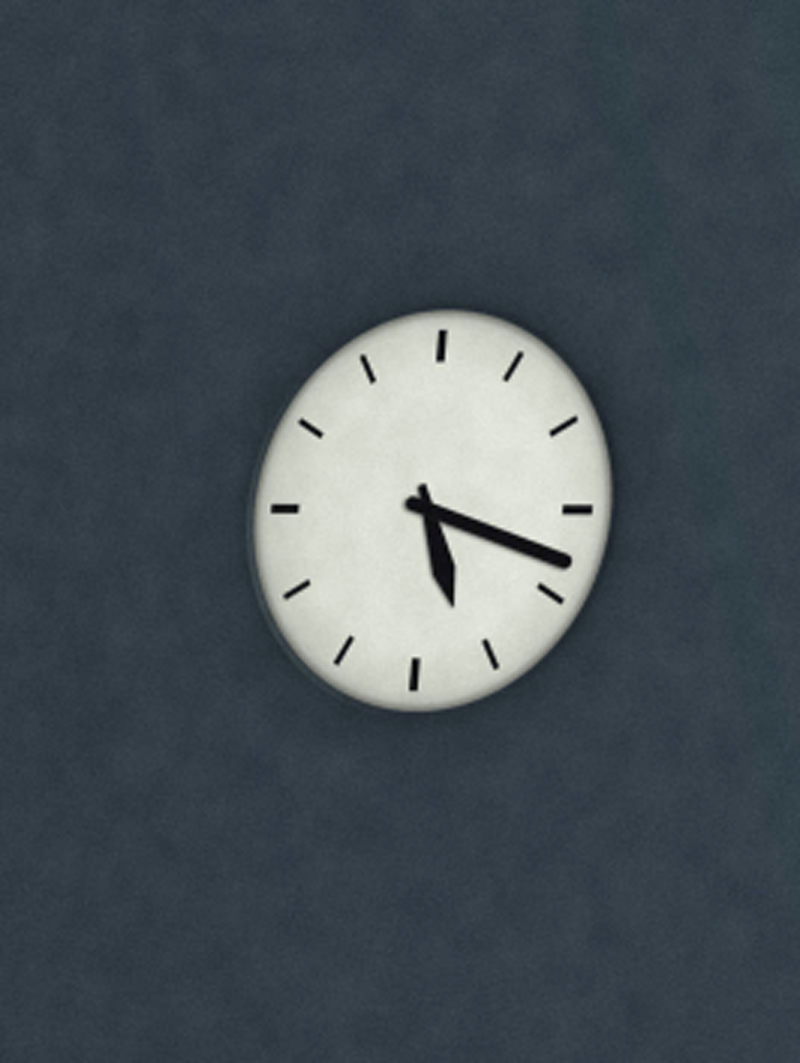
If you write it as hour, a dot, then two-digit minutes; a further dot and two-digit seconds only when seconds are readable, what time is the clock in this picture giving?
5.18
